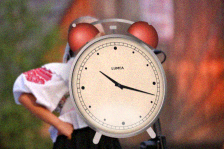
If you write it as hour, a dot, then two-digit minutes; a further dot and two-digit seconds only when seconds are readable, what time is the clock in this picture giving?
10.18
